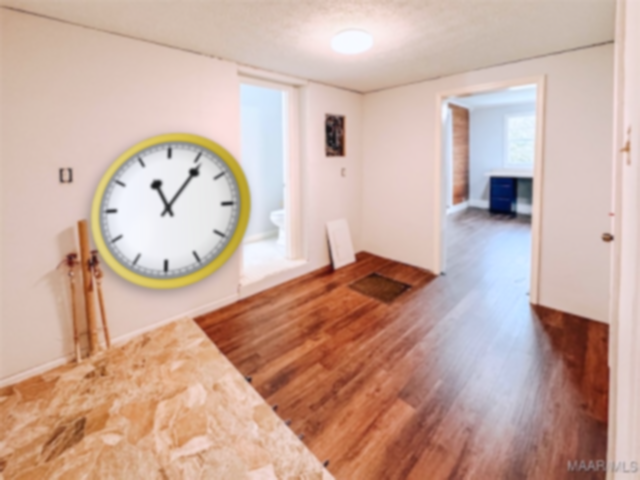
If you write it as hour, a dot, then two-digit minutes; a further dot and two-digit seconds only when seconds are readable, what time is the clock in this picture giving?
11.06
